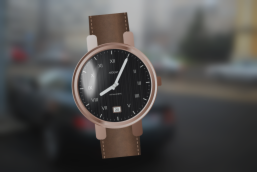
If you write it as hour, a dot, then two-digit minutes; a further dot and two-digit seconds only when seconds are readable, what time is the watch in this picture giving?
8.05
